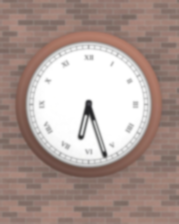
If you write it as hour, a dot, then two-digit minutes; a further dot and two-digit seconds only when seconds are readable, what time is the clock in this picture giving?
6.27
